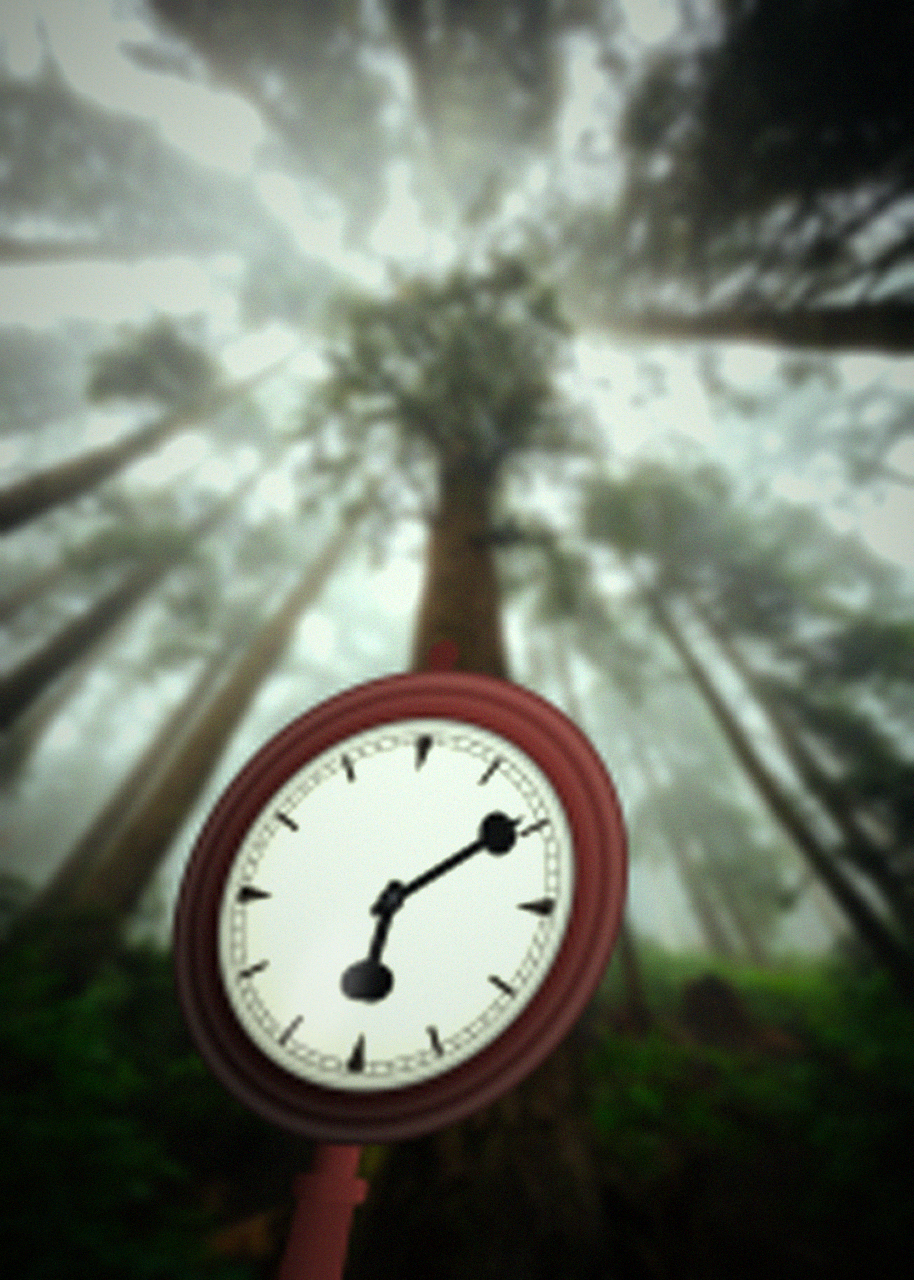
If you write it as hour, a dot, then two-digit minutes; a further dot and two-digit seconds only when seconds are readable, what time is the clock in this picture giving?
6.09
